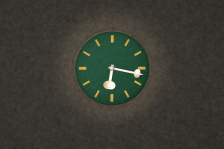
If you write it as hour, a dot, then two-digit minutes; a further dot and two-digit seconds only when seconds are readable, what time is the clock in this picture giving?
6.17
